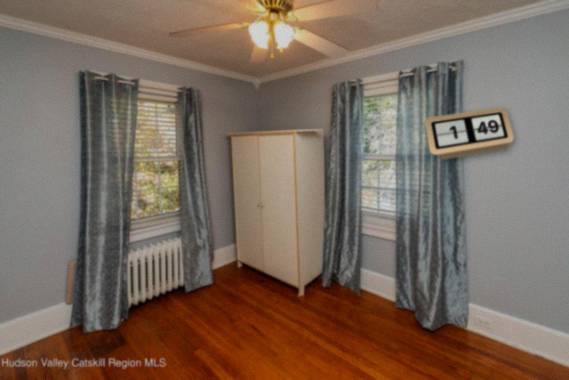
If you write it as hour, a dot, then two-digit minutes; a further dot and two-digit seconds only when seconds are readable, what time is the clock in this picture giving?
1.49
